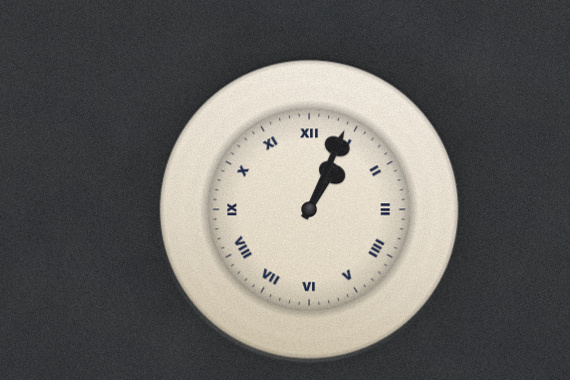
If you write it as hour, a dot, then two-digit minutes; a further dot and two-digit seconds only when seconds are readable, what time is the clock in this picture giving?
1.04
